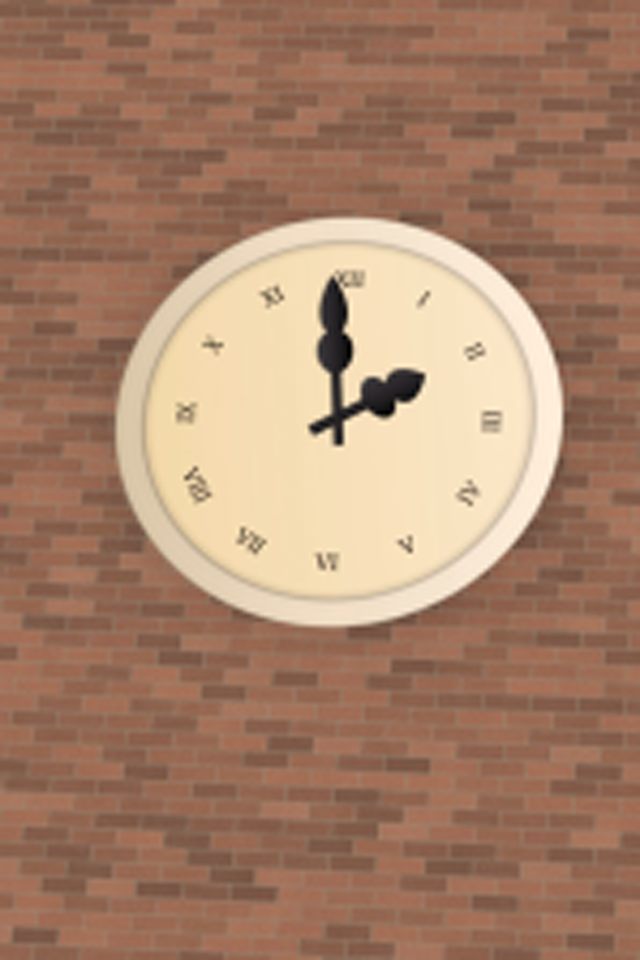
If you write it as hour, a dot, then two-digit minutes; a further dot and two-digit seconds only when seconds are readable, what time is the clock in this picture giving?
1.59
